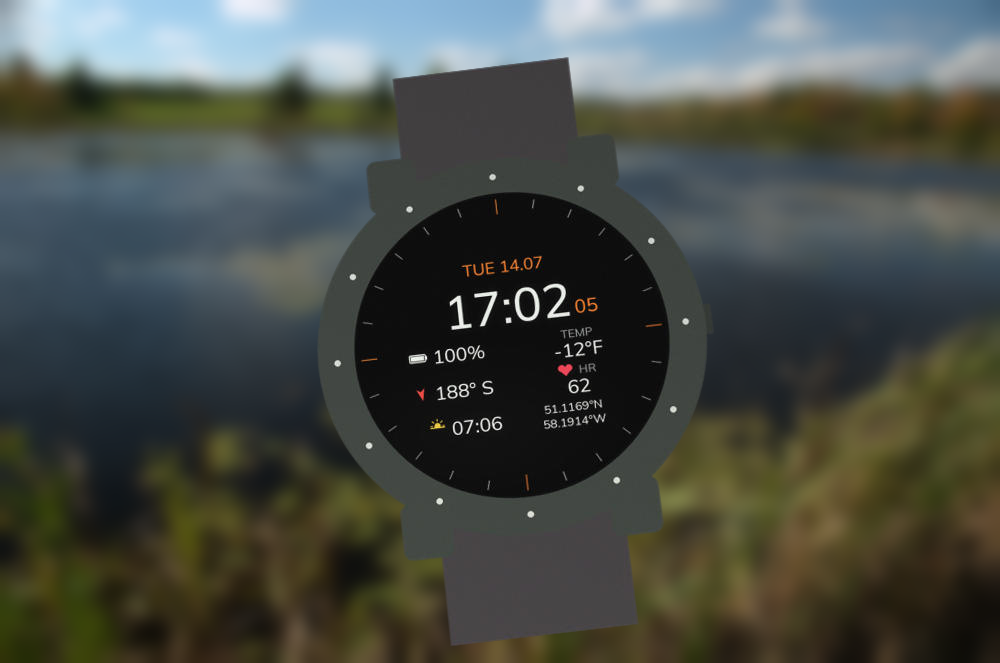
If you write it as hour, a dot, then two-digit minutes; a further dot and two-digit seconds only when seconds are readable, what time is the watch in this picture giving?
17.02.05
